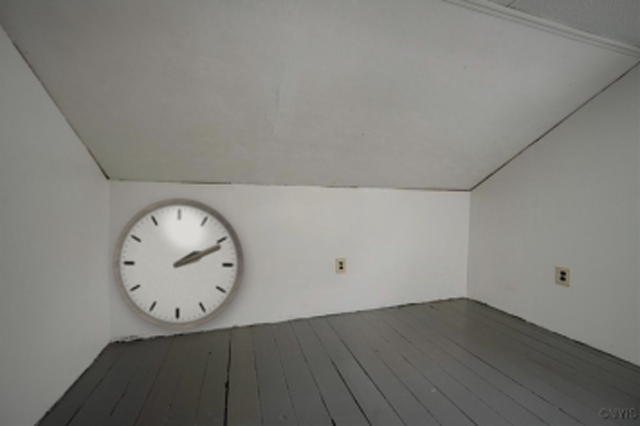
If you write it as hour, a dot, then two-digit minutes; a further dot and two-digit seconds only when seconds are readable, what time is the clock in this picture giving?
2.11
